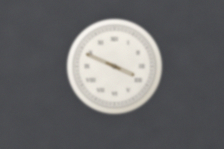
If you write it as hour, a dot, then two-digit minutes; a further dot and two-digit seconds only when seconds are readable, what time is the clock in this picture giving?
3.49
